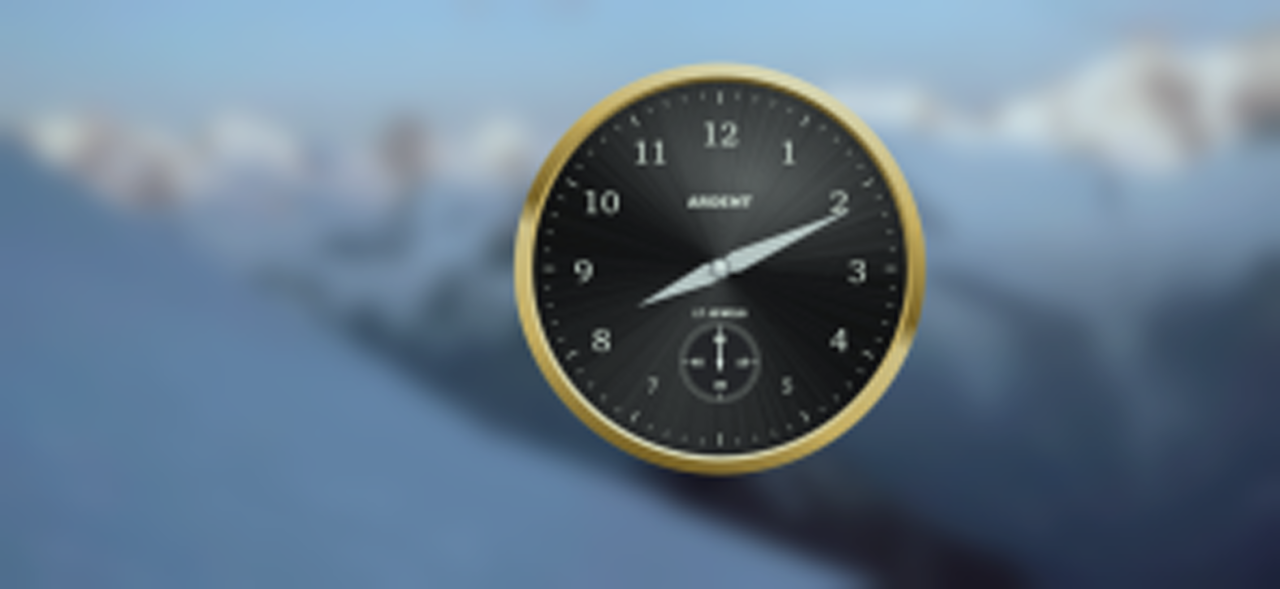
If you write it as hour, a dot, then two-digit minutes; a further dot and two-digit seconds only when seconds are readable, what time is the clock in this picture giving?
8.11
